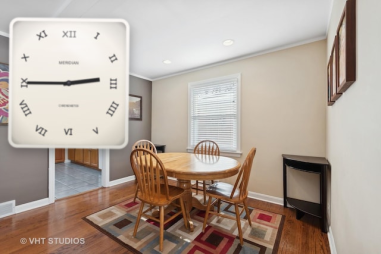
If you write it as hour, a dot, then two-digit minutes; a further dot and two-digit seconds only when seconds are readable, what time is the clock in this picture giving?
2.45
